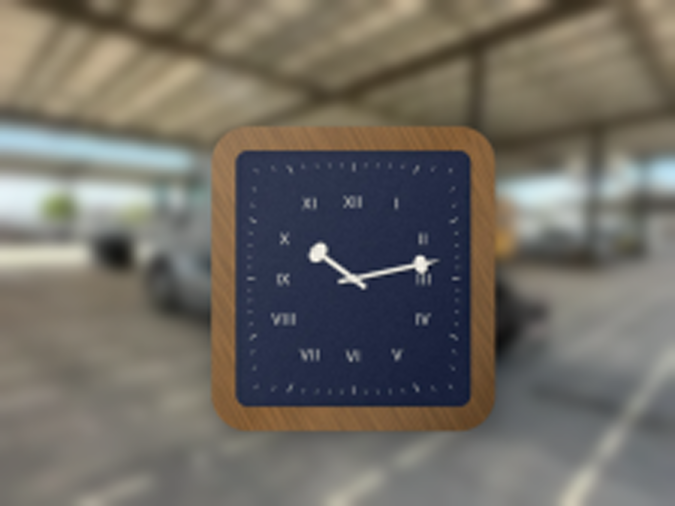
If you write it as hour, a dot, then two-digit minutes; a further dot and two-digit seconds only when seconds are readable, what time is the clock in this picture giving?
10.13
